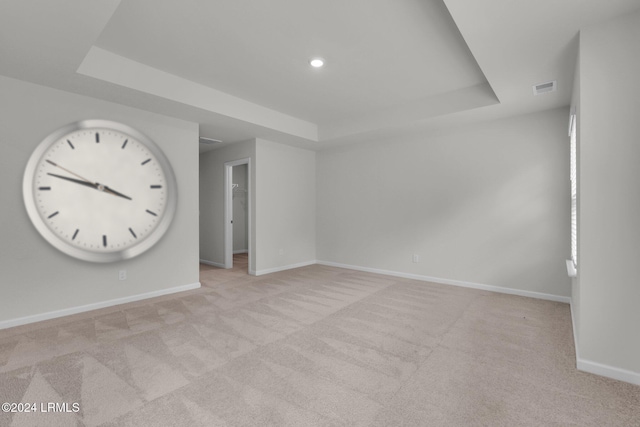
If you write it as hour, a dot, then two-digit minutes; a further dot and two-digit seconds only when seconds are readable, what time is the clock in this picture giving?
3.47.50
